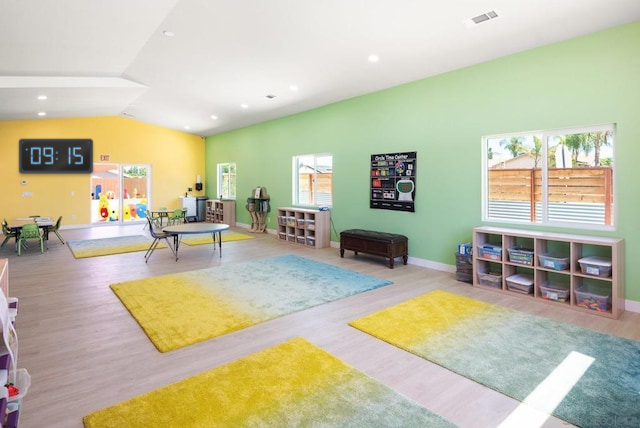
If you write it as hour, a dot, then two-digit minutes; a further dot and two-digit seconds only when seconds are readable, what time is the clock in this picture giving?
9.15
